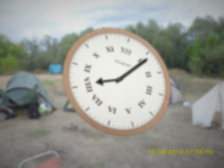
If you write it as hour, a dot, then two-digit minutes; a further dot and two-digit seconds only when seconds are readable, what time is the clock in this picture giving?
8.06
